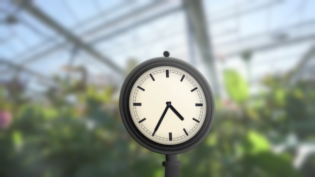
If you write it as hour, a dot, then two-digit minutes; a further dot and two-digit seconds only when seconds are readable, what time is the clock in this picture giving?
4.35
